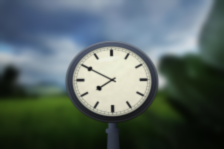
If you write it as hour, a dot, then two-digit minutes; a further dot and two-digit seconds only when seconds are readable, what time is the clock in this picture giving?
7.50
